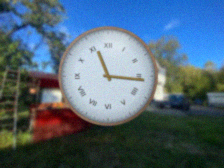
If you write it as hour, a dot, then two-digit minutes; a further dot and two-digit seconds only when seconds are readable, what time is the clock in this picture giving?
11.16
